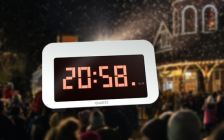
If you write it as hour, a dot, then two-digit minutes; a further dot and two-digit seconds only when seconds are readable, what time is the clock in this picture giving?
20.58
